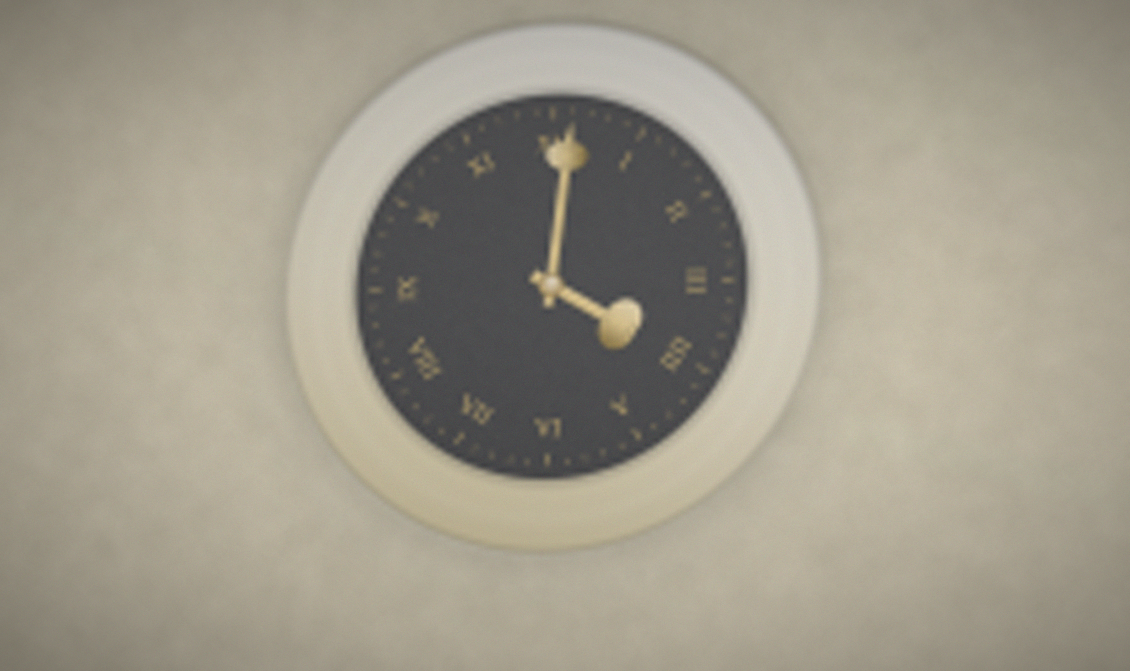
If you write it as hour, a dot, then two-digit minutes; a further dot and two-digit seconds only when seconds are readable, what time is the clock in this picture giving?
4.01
